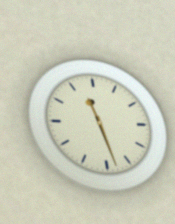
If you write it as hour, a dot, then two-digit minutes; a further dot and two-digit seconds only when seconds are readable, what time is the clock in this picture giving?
11.28
